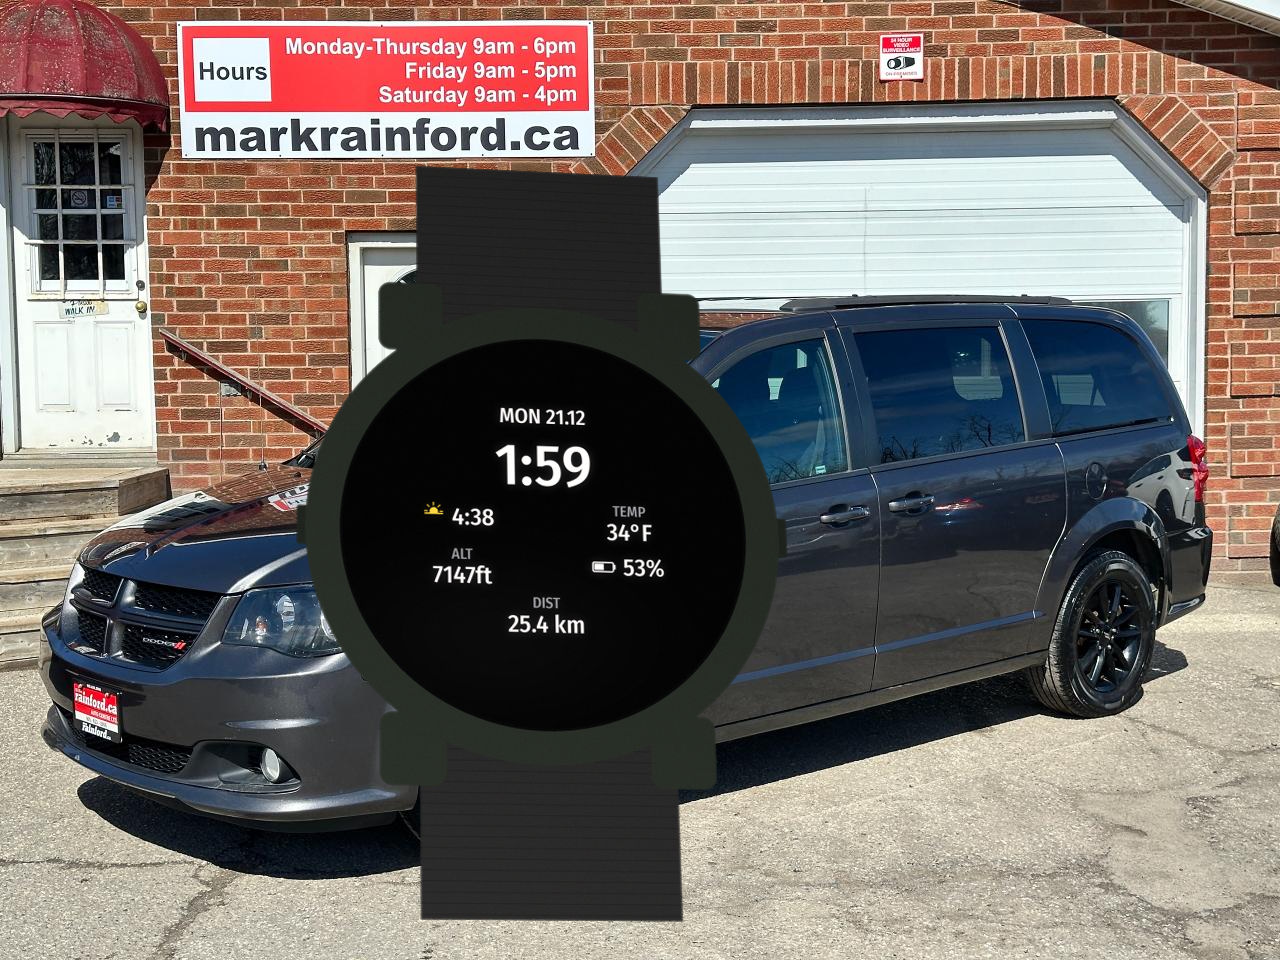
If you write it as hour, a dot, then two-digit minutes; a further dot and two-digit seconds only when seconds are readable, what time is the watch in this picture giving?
1.59
